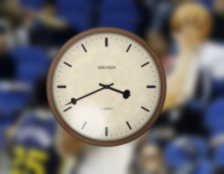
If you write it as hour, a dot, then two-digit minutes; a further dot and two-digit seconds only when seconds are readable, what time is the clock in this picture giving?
3.41
